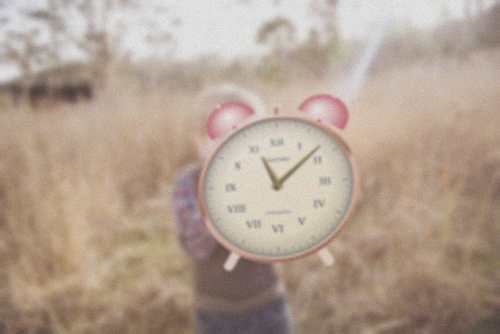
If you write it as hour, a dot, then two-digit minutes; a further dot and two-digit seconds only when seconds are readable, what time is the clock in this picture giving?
11.08
